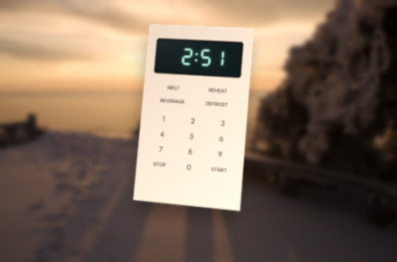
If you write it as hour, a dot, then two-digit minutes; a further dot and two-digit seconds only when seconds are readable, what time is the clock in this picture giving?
2.51
